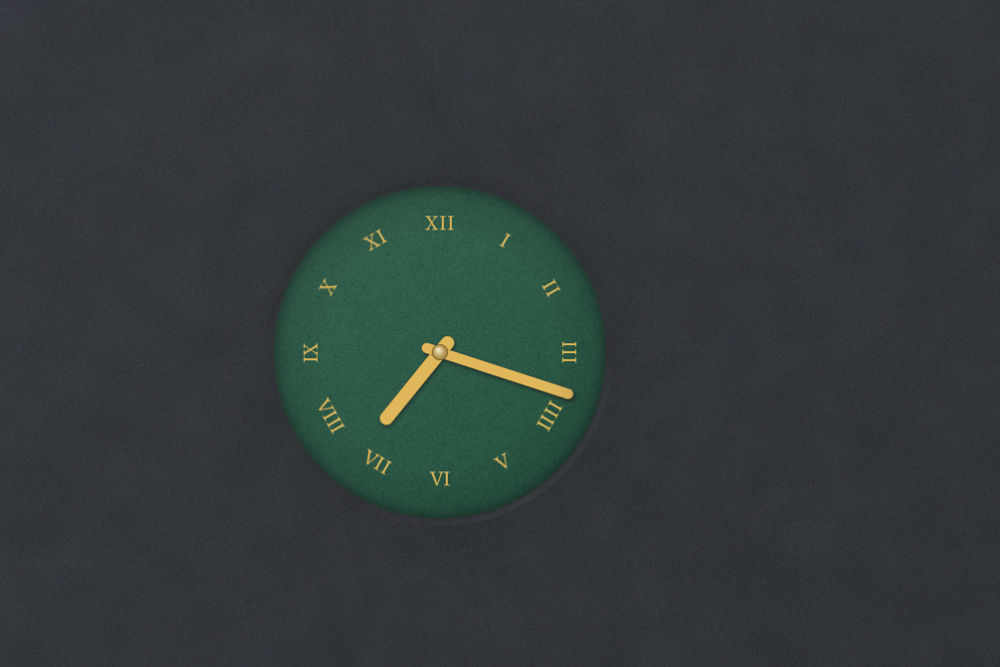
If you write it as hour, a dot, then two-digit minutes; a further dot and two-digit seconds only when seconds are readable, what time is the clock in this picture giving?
7.18
